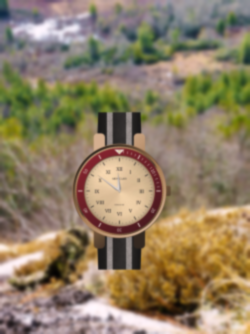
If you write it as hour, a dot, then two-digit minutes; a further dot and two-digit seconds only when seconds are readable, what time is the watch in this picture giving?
11.51
